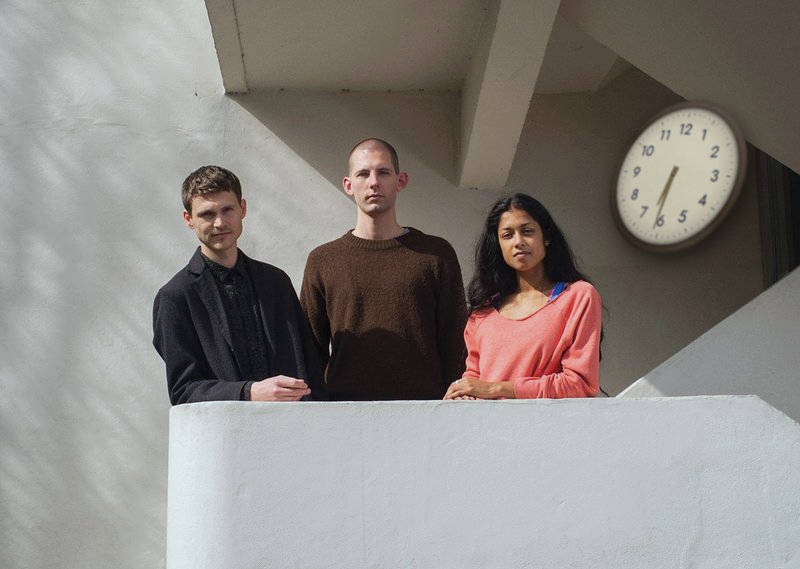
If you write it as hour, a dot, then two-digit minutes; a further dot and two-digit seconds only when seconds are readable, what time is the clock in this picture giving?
6.31
